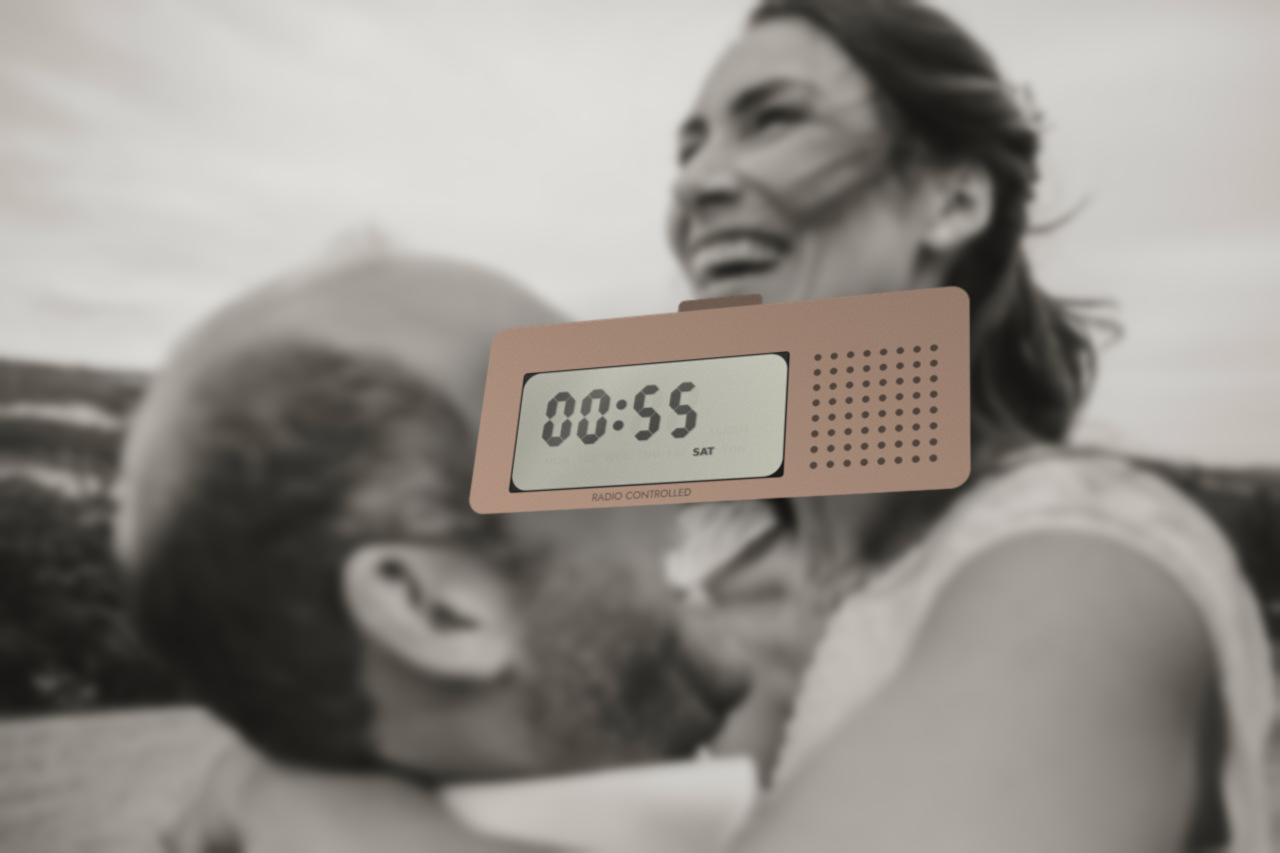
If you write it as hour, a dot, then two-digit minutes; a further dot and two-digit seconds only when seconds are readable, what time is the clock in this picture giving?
0.55
